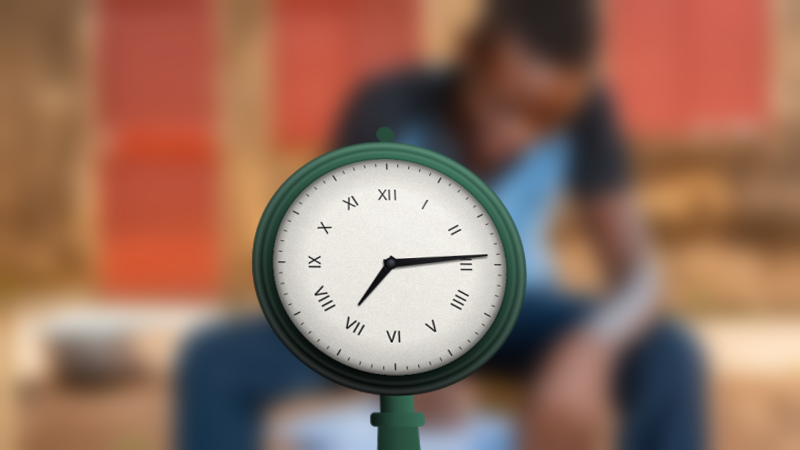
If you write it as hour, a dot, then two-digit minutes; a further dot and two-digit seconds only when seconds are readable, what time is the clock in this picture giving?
7.14
